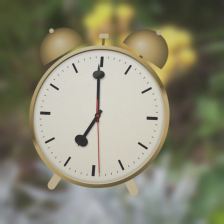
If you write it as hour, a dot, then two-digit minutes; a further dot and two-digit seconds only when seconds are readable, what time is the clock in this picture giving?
6.59.29
